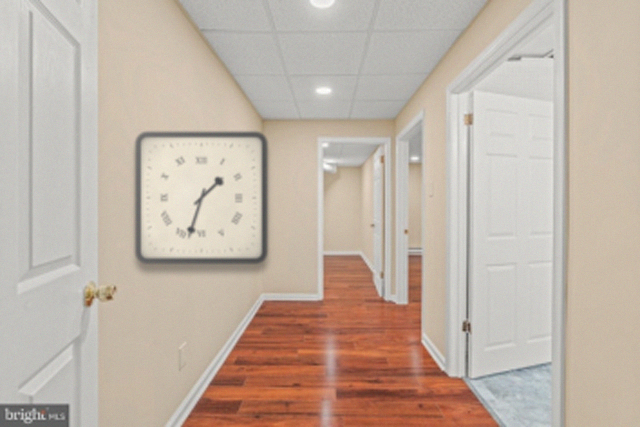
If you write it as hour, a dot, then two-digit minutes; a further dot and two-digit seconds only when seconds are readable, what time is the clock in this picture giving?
1.33
